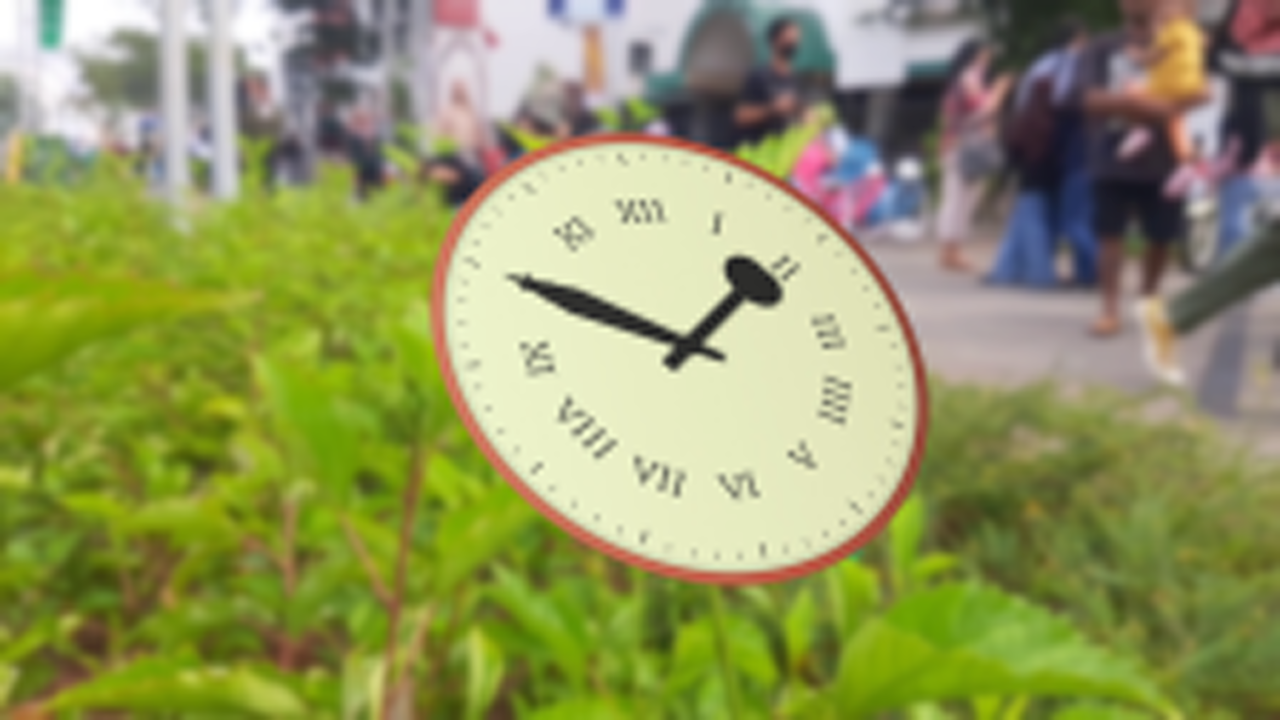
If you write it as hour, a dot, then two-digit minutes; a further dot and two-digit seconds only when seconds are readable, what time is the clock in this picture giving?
1.50
